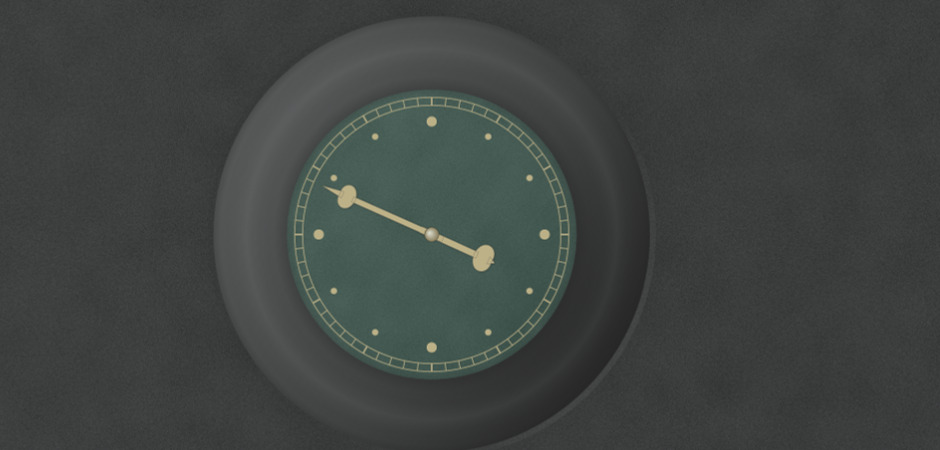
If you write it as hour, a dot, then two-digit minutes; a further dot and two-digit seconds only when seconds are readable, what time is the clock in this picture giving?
3.49
